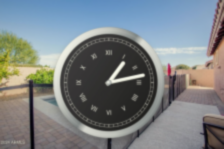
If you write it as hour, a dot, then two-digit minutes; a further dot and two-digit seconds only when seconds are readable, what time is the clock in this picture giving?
1.13
